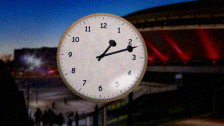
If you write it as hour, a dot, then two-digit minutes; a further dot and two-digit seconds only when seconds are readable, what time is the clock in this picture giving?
1.12
